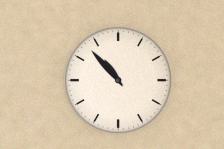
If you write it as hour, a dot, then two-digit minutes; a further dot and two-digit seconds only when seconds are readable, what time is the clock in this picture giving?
10.53
